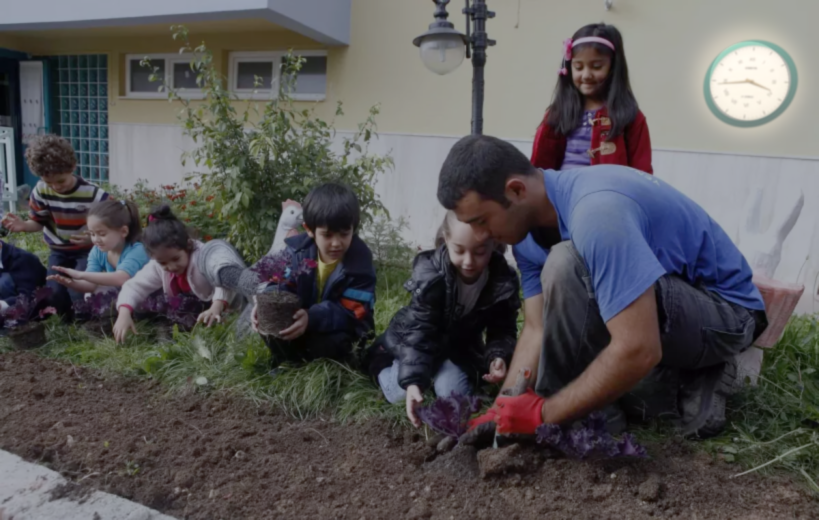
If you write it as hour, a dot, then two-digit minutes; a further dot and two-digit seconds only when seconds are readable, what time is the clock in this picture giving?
3.44
